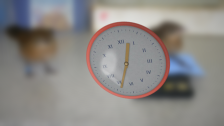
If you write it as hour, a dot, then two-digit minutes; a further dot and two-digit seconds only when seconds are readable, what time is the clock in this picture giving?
12.34
